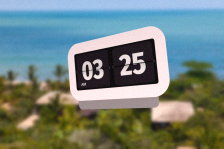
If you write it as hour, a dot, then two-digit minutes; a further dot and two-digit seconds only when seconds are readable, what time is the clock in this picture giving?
3.25
